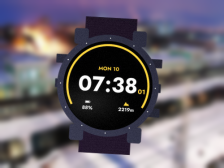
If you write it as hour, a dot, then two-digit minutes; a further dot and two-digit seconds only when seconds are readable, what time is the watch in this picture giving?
7.38
